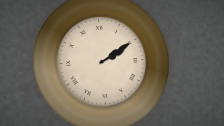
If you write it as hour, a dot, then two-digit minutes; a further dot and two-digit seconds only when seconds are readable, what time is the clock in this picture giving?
2.10
